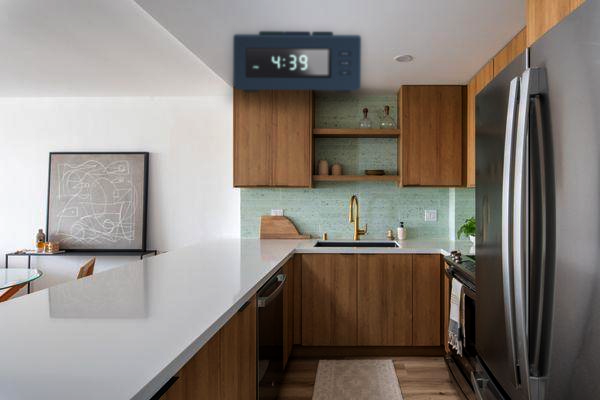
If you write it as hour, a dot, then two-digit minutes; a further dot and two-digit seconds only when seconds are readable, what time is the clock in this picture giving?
4.39
